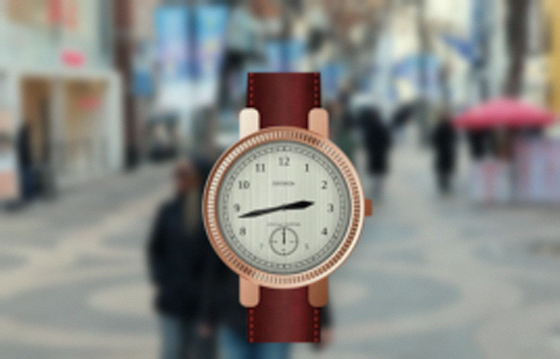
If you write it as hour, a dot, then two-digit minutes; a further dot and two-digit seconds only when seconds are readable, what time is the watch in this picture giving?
2.43
